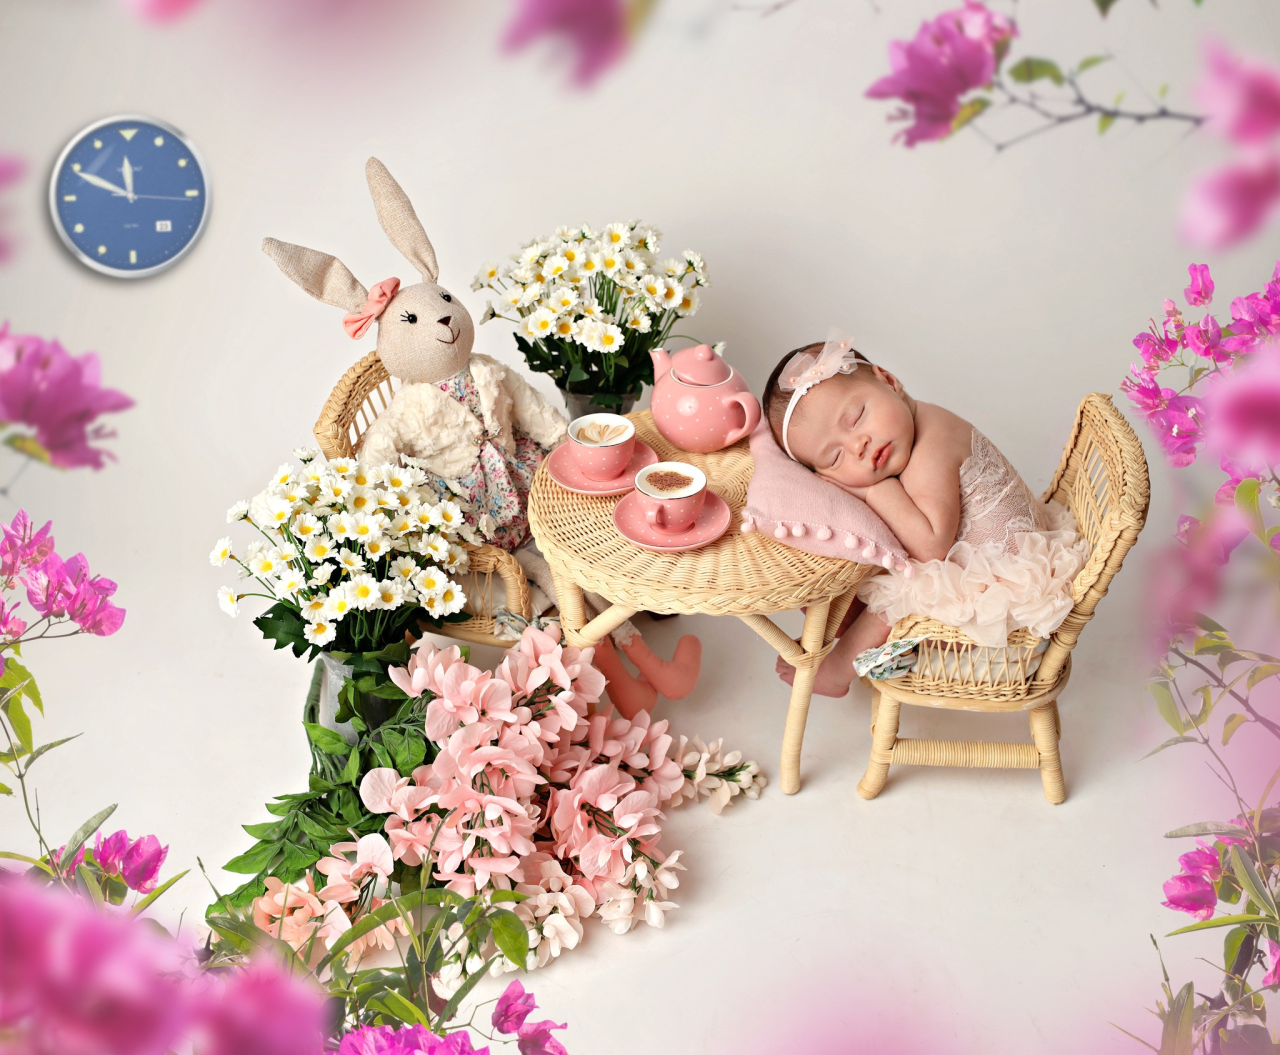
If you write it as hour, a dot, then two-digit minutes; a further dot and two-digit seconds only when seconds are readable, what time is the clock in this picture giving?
11.49.16
